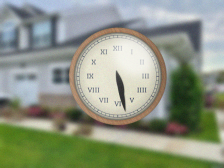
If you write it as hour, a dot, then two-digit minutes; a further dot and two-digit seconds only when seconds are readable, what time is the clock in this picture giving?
5.28
